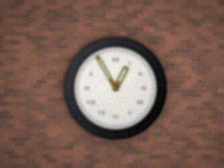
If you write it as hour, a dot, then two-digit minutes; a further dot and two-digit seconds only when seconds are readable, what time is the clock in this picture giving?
12.55
